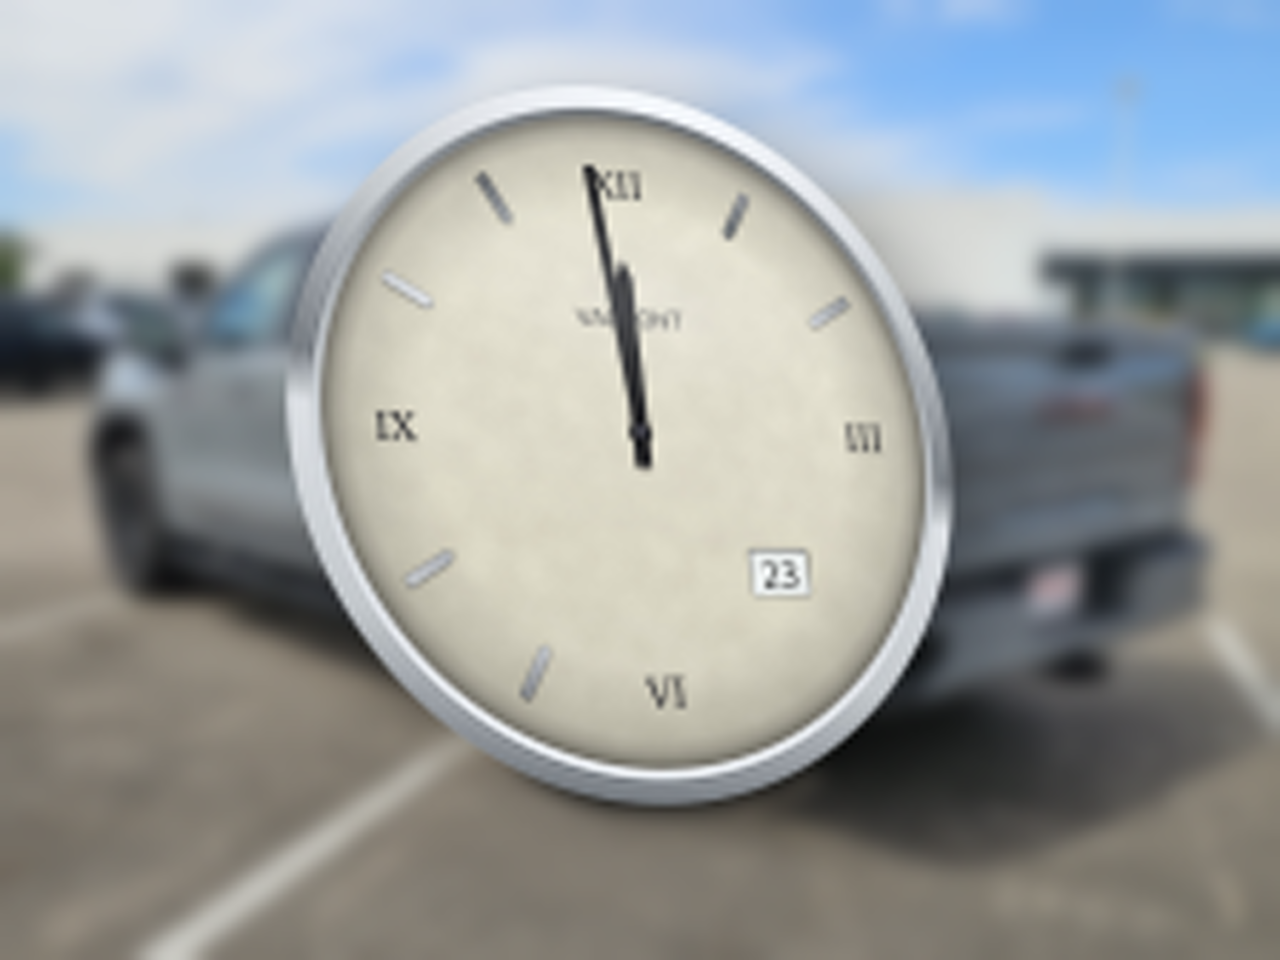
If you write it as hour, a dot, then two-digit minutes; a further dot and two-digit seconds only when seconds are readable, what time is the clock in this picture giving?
11.59
